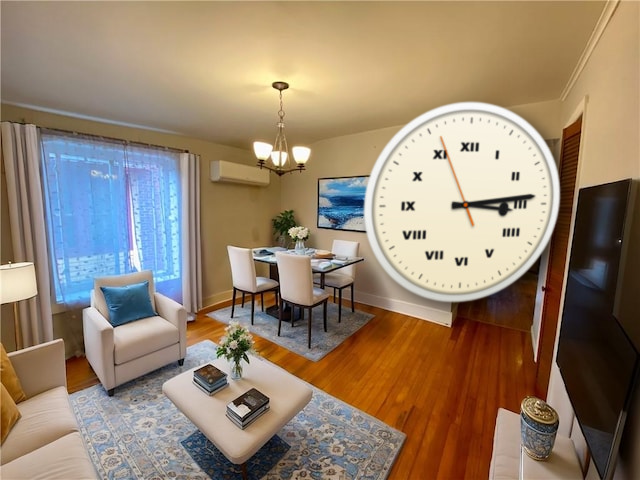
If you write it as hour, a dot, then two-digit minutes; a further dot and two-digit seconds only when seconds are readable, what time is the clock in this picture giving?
3.13.56
